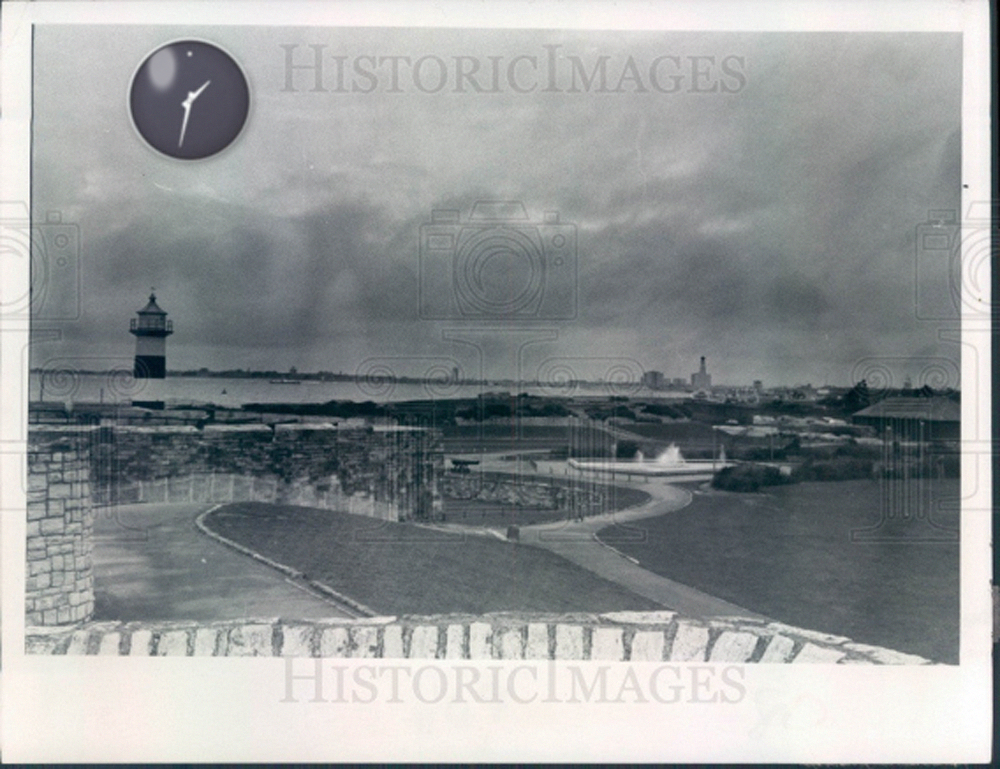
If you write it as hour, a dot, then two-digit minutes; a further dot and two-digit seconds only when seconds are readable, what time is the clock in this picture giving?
1.32
